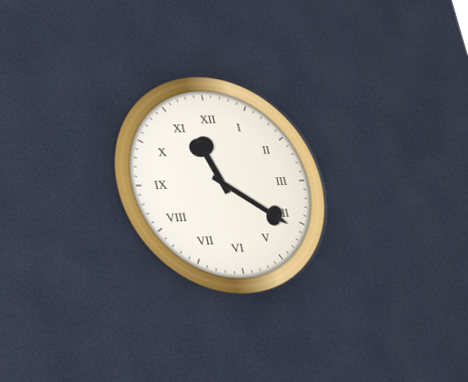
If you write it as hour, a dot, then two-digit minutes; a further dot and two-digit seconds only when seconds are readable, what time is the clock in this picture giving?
11.21
